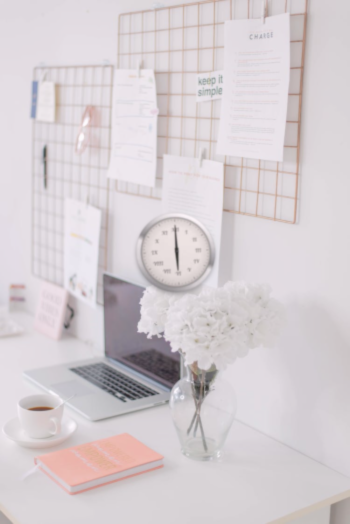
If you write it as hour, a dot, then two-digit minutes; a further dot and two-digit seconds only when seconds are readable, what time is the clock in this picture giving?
6.00
